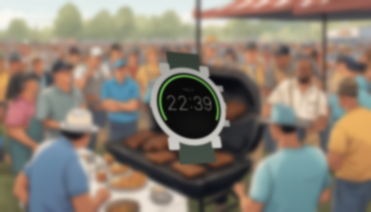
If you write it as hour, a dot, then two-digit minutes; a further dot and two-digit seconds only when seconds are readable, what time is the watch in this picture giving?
22.39
